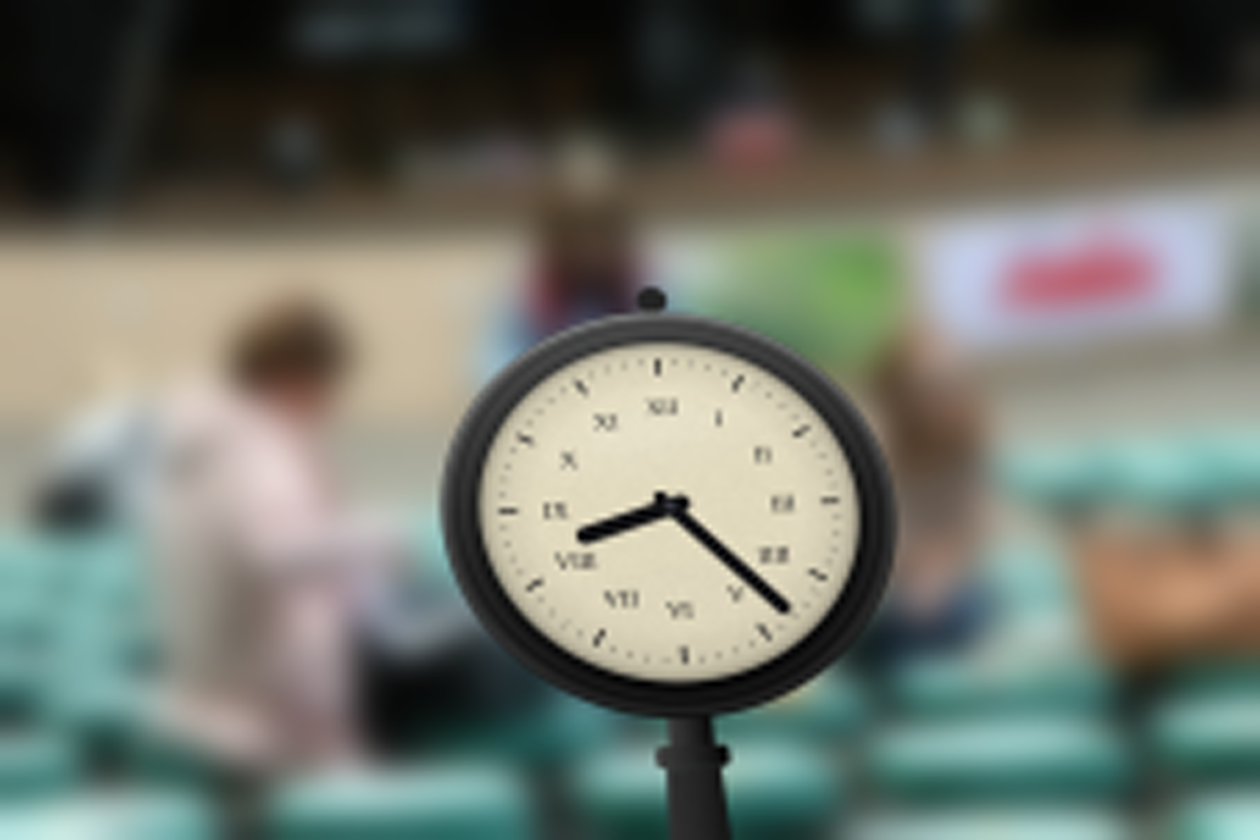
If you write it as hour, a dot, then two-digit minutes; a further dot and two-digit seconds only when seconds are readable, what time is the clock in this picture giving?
8.23
